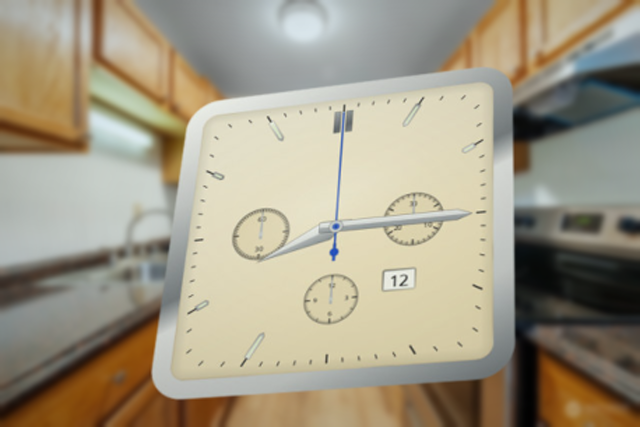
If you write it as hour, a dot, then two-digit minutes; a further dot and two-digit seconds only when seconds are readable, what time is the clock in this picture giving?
8.15
